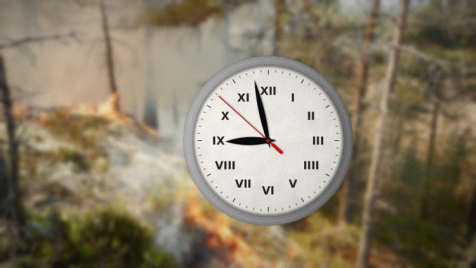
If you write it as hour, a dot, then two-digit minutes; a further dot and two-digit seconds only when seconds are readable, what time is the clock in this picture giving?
8.57.52
